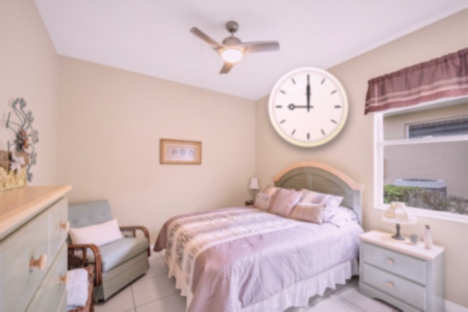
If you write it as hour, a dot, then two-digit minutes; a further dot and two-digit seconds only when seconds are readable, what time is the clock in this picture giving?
9.00
